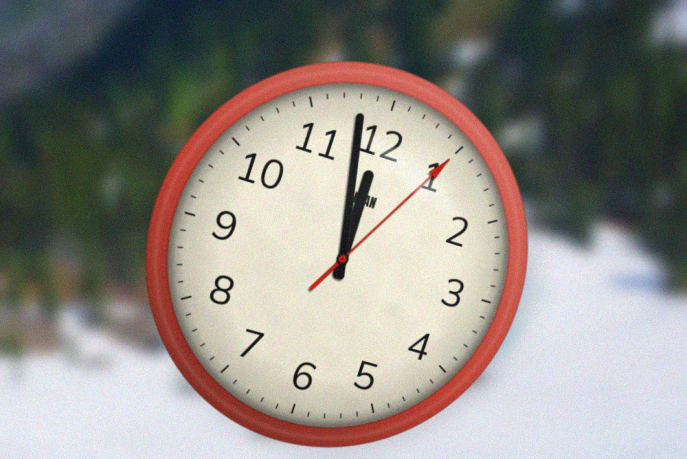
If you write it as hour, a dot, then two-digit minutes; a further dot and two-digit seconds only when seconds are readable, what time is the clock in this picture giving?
11.58.05
